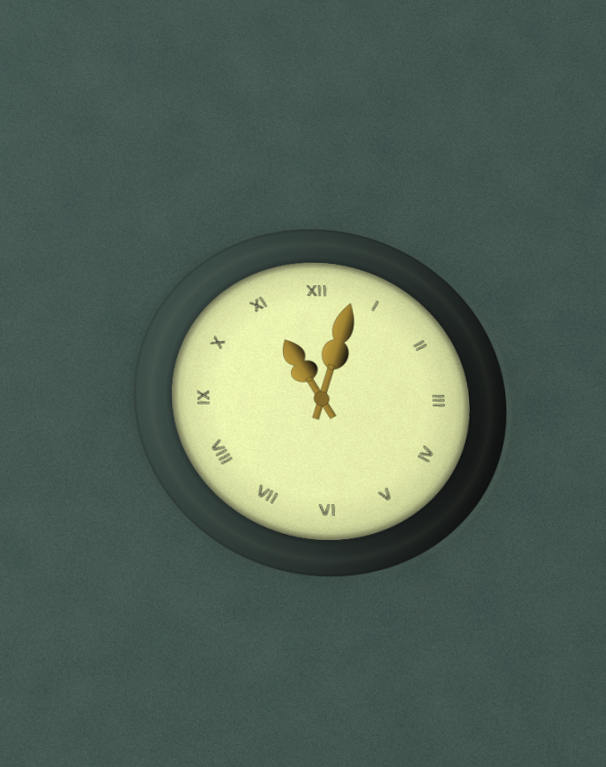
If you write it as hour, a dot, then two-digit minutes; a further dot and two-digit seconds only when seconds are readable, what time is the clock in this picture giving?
11.03
